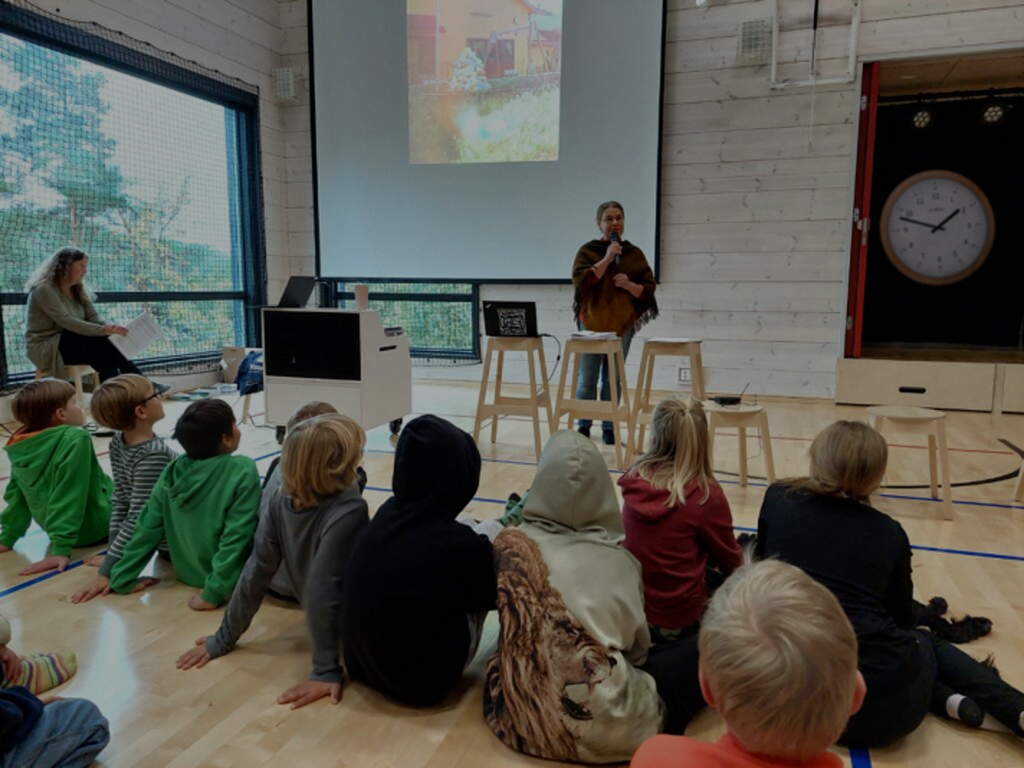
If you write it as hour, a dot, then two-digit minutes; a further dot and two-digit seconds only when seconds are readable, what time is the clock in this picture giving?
1.48
